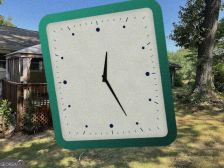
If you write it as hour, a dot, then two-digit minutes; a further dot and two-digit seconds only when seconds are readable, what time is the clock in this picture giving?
12.26
